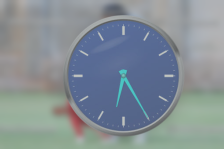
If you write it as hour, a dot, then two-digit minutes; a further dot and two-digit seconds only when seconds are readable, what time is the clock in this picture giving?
6.25
